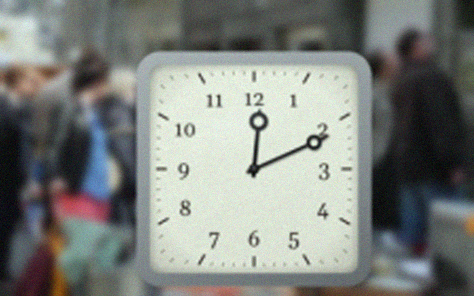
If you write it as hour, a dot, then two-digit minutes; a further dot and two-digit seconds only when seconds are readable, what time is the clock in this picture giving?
12.11
